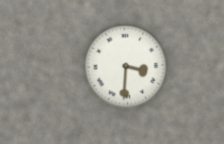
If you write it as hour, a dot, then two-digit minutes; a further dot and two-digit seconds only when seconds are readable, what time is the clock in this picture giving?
3.31
